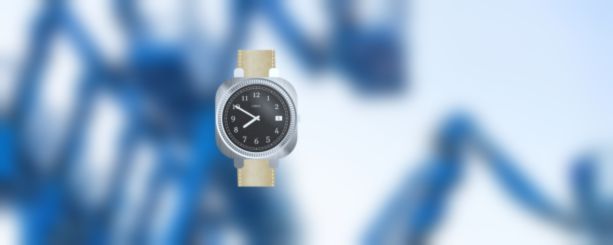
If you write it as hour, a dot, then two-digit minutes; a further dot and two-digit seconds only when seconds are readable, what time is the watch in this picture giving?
7.50
